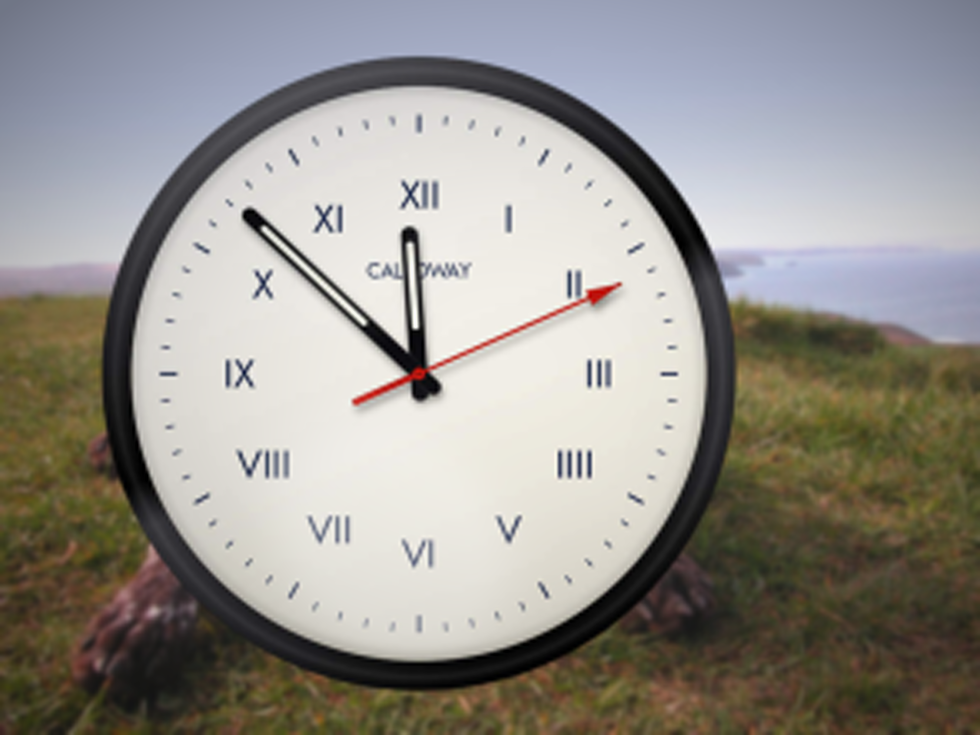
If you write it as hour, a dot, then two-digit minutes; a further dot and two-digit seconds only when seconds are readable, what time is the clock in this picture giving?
11.52.11
